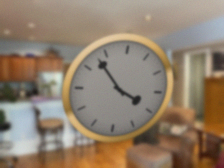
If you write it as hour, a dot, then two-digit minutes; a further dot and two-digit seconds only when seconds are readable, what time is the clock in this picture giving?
3.53
